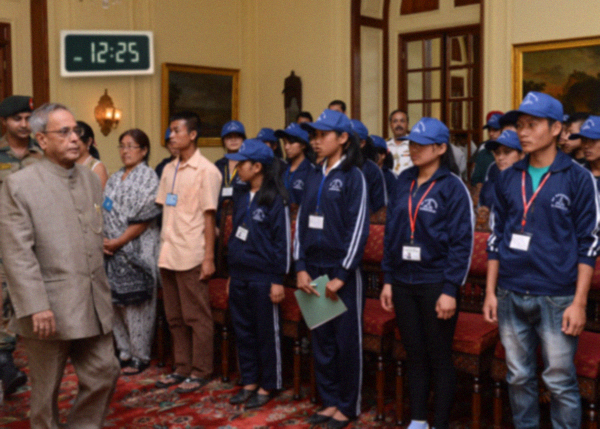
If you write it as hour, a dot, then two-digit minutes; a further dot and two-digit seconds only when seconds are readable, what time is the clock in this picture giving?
12.25
